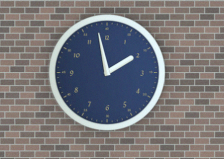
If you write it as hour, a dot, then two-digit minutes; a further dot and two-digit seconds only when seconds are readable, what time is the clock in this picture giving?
1.58
